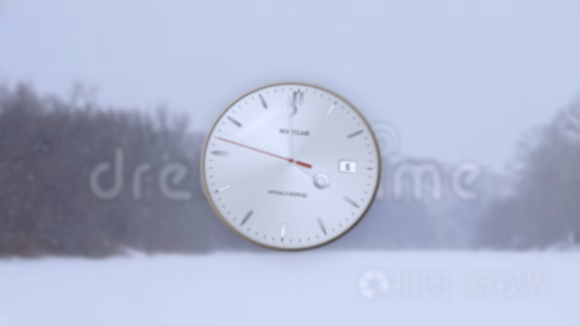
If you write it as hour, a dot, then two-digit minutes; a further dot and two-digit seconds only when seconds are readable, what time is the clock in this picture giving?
3.58.47
